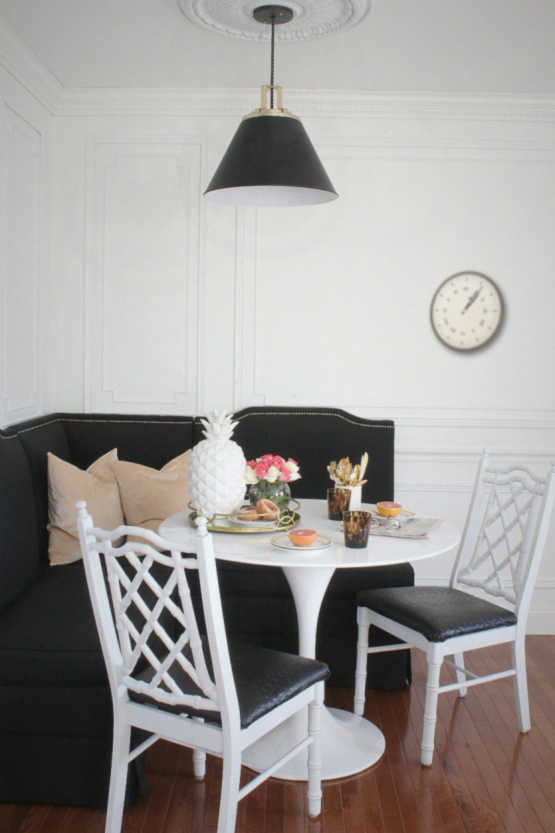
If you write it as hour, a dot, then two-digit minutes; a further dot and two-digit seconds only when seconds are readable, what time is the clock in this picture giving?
1.06
